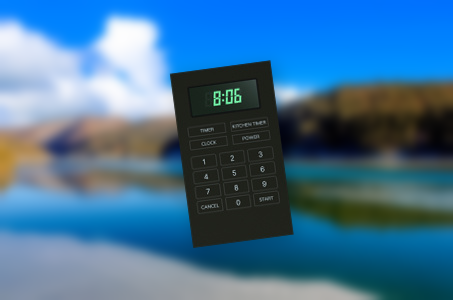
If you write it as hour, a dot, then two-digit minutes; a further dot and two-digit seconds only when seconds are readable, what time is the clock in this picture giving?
8.06
